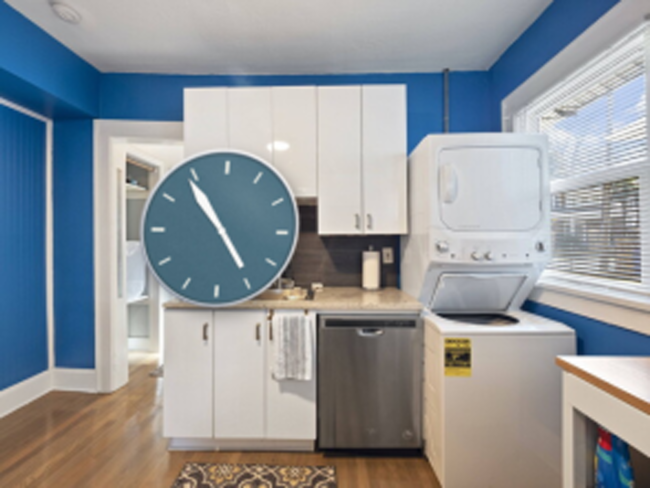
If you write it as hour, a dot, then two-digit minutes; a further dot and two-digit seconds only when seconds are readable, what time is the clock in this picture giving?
4.54
